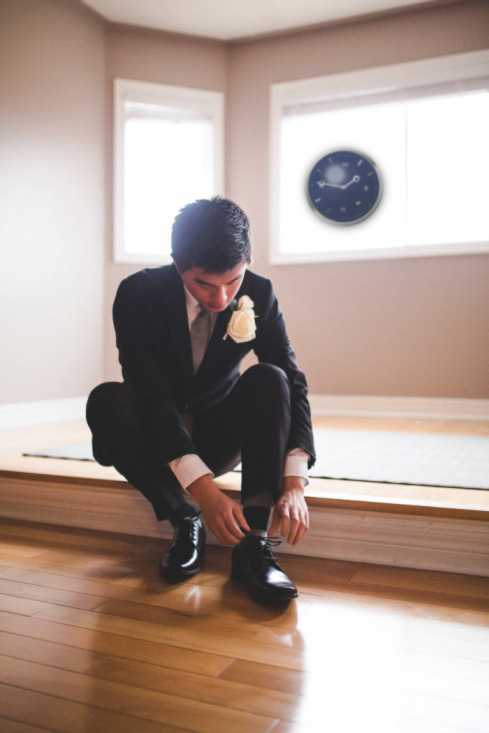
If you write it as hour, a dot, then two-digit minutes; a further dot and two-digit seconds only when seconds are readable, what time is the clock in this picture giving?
1.46
